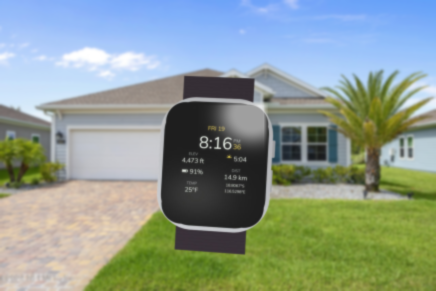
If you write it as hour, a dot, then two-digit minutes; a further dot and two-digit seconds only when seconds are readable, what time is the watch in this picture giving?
8.16
